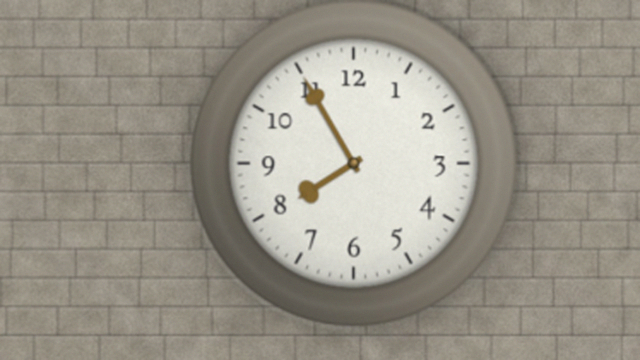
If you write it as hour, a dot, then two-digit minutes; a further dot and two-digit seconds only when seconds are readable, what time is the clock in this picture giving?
7.55
